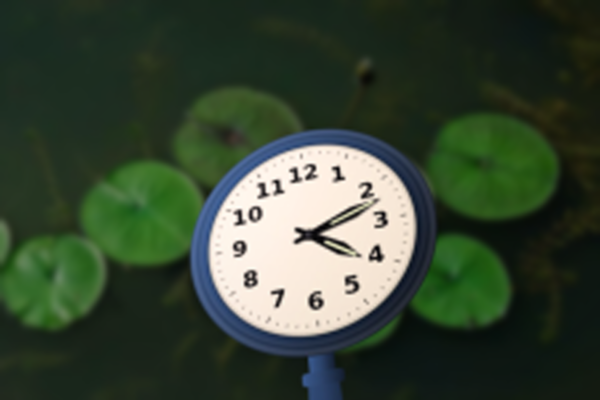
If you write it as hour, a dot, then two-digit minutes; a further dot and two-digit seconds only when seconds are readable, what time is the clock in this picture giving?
4.12
